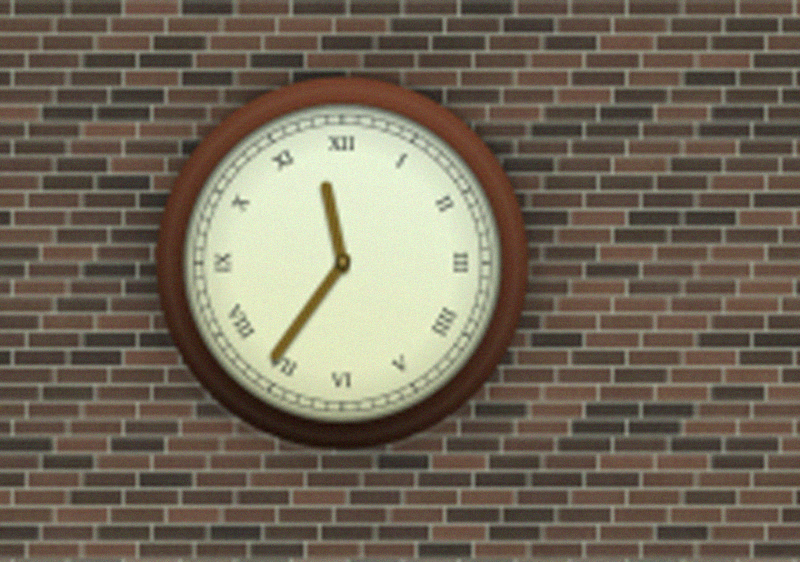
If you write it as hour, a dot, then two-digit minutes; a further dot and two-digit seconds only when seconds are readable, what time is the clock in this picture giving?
11.36
